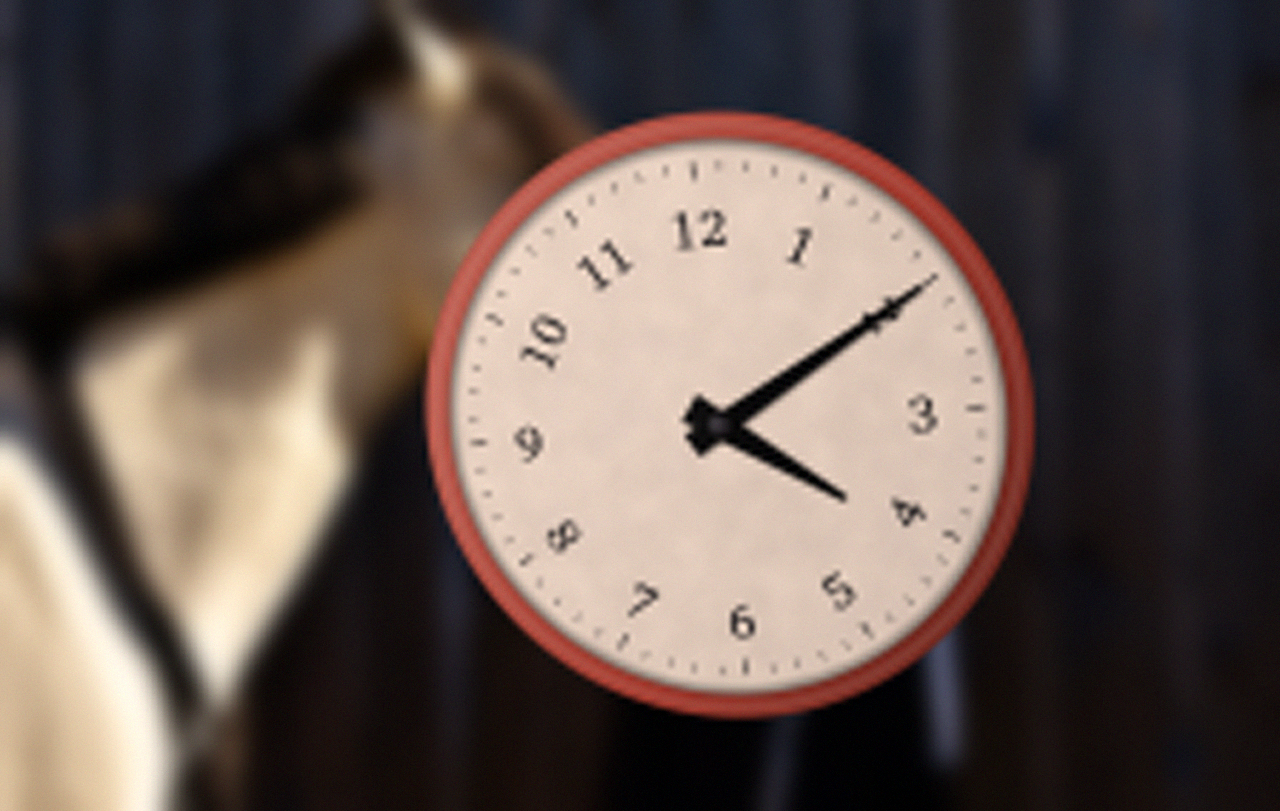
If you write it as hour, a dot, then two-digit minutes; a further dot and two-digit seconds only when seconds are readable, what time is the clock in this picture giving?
4.10
